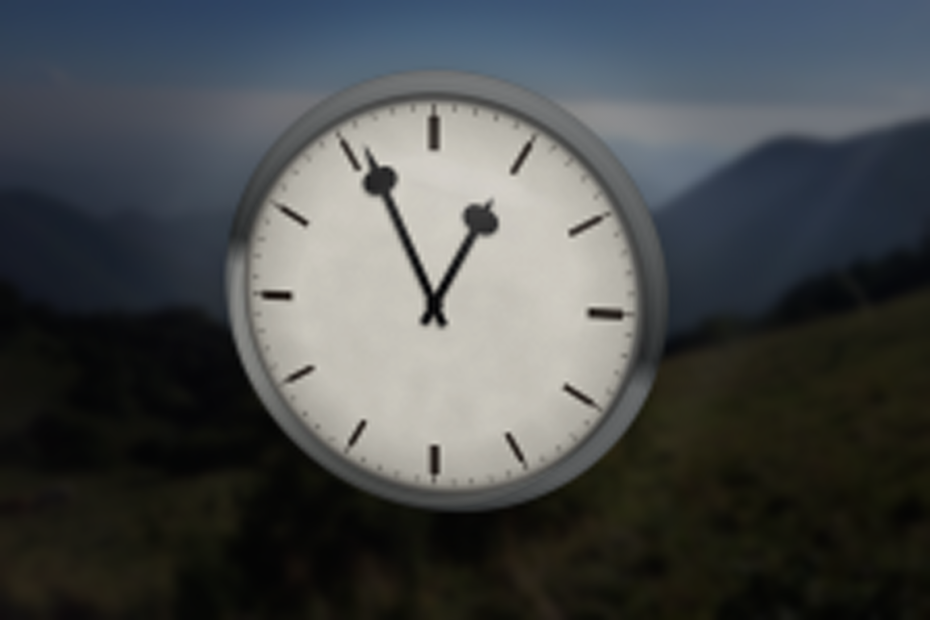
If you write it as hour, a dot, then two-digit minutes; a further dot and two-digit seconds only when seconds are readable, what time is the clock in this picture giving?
12.56
